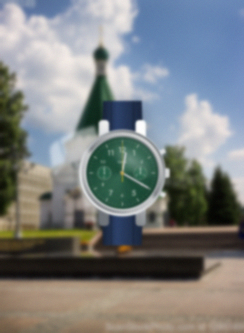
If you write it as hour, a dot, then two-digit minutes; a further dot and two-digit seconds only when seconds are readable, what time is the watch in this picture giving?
12.20
